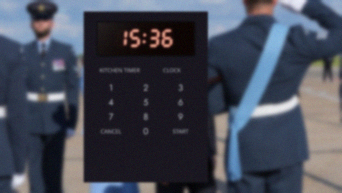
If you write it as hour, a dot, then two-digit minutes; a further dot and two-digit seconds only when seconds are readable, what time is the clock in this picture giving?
15.36
